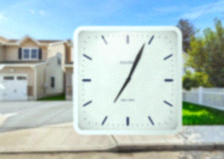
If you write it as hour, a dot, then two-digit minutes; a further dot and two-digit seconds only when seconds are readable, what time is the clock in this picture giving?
7.04
